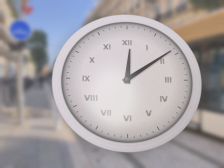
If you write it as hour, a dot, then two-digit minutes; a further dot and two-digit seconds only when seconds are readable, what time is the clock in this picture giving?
12.09
